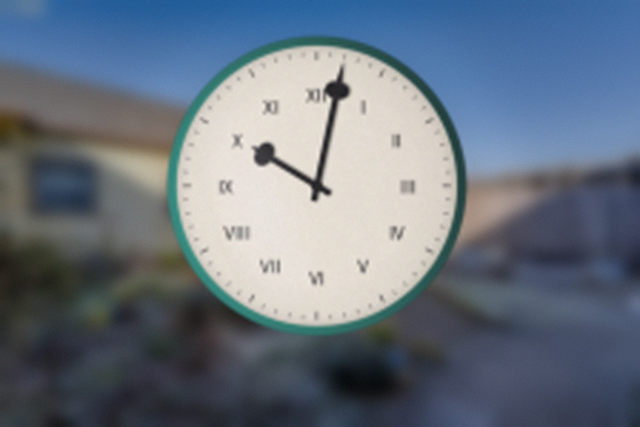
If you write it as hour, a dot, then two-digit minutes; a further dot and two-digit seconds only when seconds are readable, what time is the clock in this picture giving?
10.02
